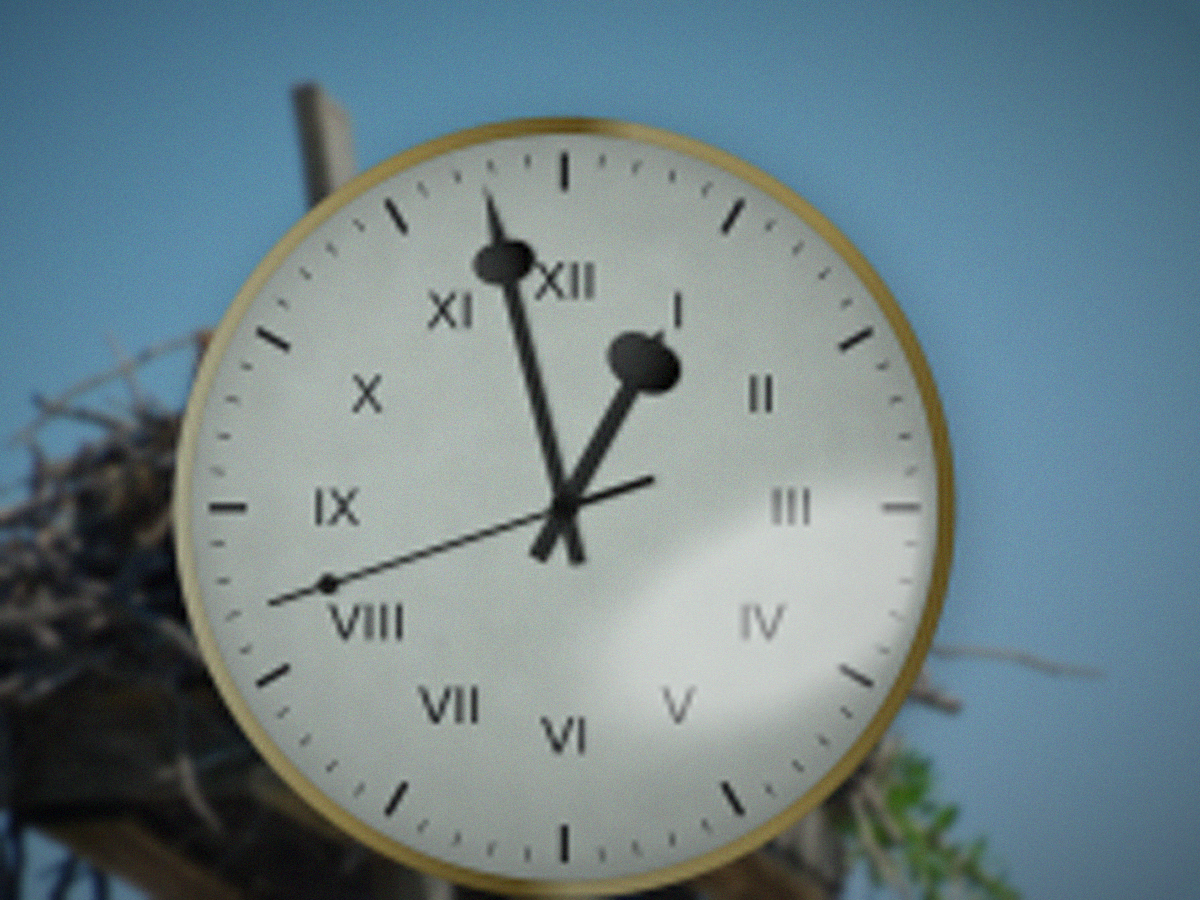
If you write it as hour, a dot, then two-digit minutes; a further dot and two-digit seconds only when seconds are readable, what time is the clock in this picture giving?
12.57.42
